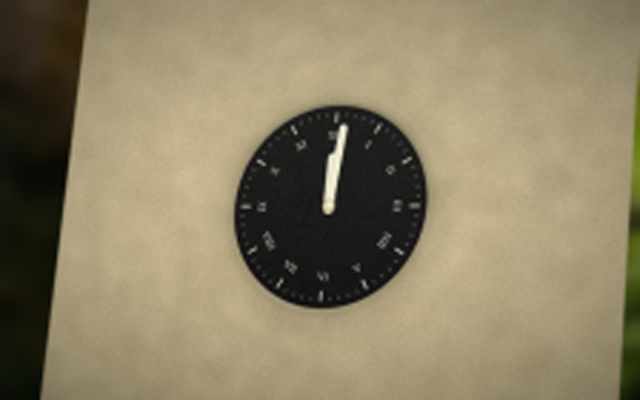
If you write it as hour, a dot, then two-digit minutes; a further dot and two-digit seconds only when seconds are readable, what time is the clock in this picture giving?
12.01
